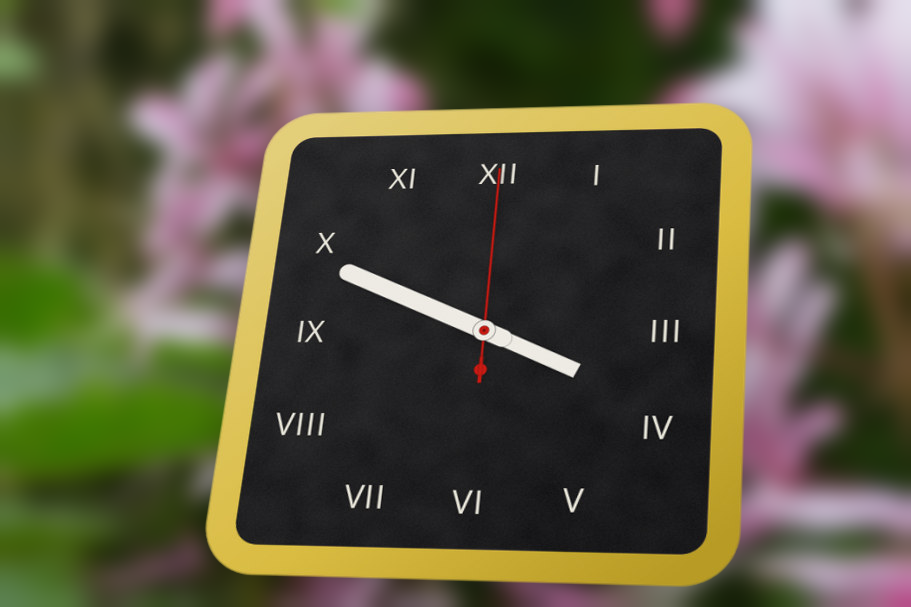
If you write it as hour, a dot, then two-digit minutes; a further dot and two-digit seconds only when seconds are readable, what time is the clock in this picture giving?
3.49.00
